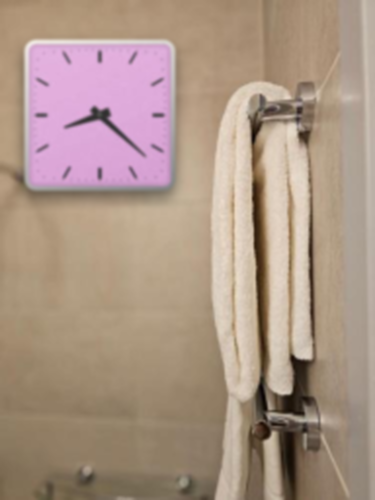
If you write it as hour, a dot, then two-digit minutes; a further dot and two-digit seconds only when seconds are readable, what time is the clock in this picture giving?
8.22
